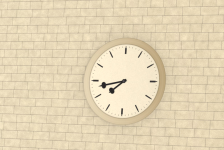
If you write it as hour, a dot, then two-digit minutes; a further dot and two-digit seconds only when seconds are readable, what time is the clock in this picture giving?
7.43
